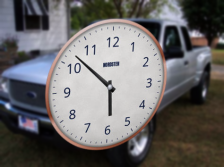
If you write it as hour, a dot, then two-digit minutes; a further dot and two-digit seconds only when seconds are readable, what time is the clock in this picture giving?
5.52
